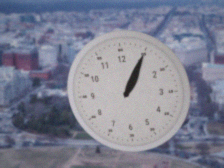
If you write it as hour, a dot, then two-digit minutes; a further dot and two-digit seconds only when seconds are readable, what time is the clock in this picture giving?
1.05
